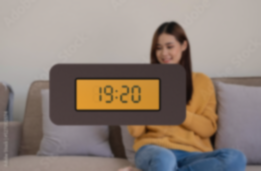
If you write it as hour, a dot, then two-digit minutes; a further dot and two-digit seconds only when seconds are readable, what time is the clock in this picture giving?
19.20
